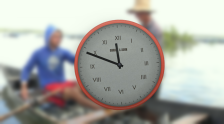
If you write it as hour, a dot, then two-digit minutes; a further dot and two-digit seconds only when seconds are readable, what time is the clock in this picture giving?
11.49
